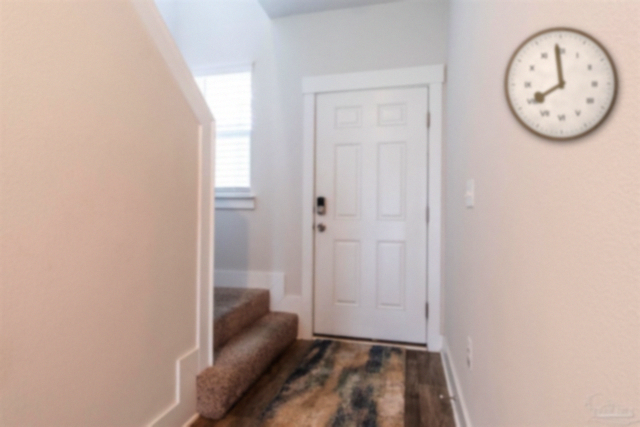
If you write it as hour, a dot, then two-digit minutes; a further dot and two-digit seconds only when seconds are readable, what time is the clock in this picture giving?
7.59
